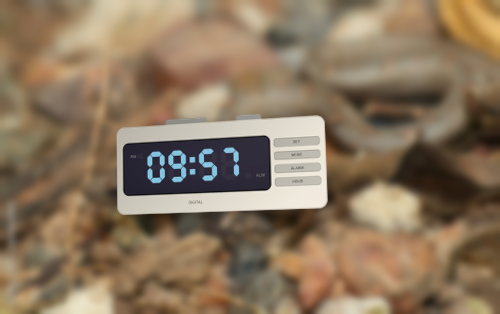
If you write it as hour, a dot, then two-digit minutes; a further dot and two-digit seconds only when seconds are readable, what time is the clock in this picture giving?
9.57
